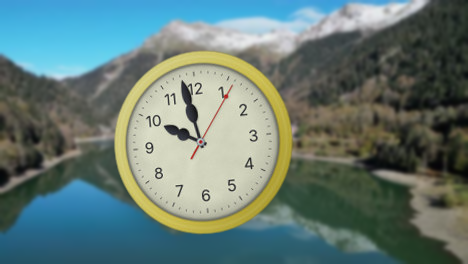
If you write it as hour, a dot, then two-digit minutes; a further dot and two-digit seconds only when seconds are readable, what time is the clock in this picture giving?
9.58.06
